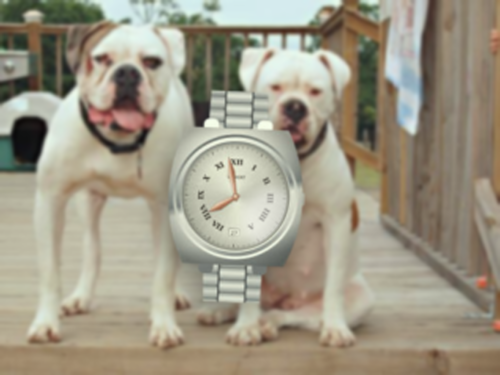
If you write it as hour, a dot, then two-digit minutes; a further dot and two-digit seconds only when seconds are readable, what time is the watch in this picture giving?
7.58
